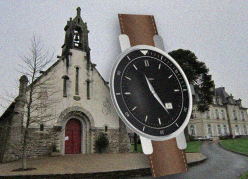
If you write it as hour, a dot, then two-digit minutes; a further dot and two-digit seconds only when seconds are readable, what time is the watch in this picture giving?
11.25
